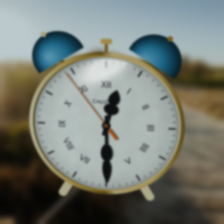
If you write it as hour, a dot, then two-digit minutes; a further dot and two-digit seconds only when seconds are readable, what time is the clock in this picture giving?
12.29.54
